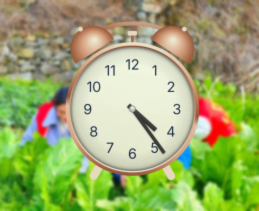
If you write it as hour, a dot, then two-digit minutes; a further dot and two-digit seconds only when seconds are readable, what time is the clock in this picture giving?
4.24
